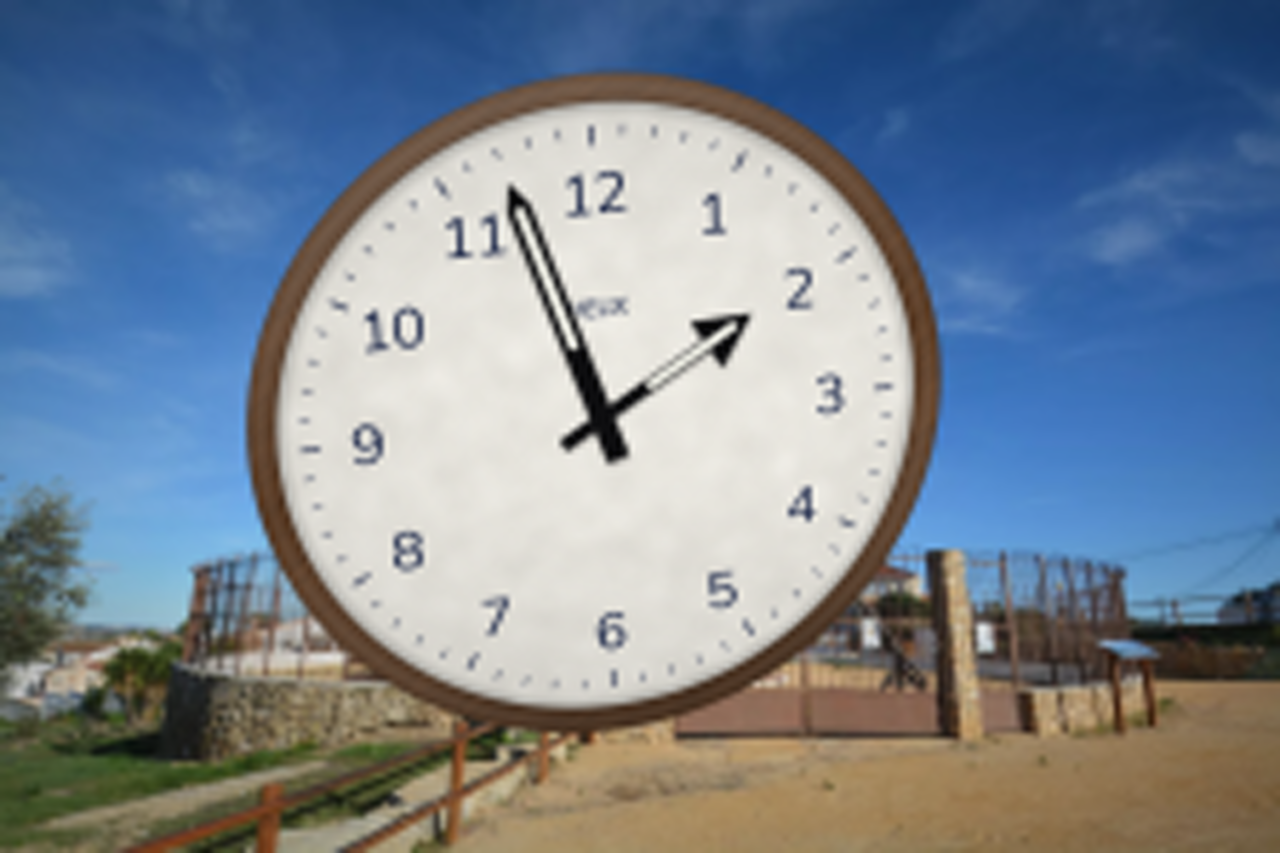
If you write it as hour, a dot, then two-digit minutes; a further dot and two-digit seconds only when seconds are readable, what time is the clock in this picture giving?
1.57
